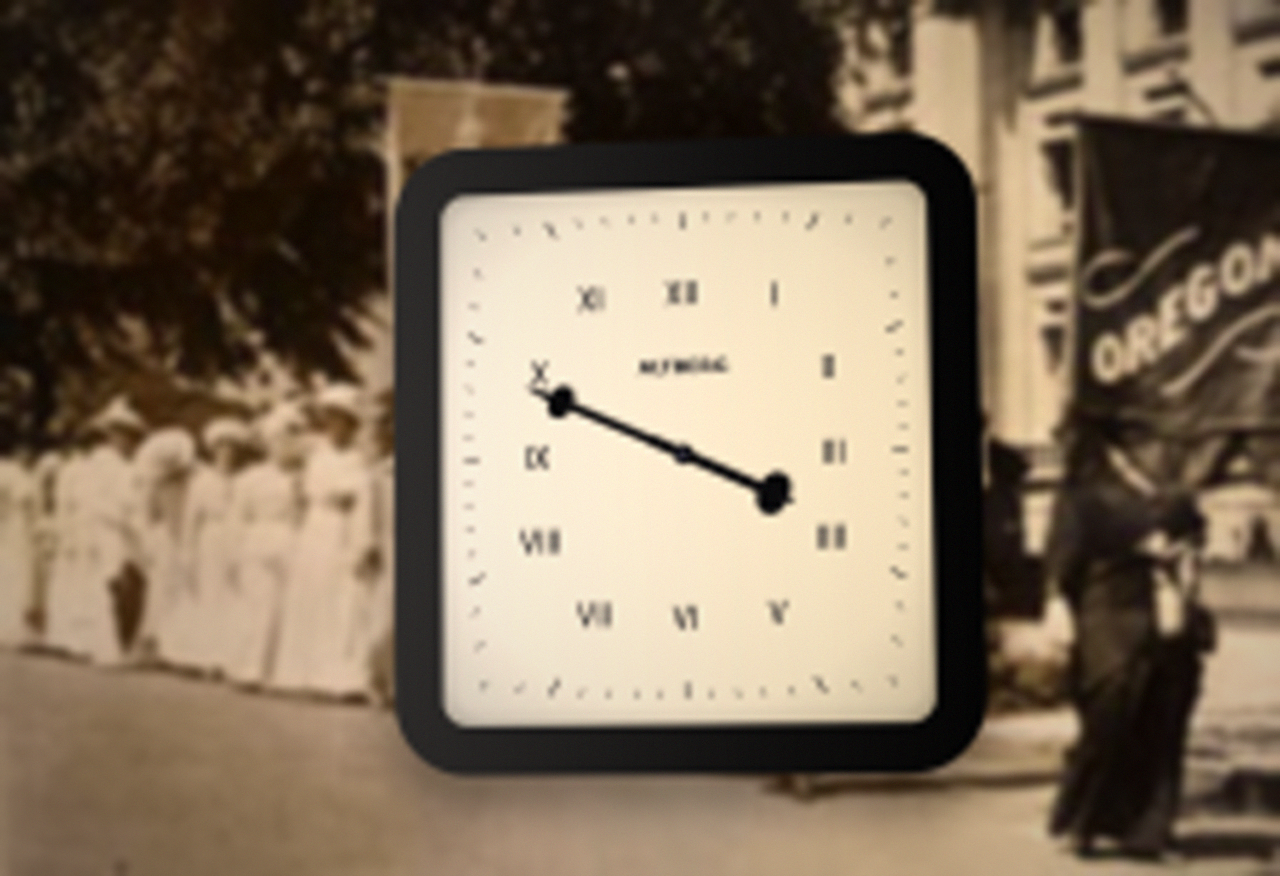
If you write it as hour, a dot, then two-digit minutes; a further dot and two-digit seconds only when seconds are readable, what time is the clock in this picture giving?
3.49
